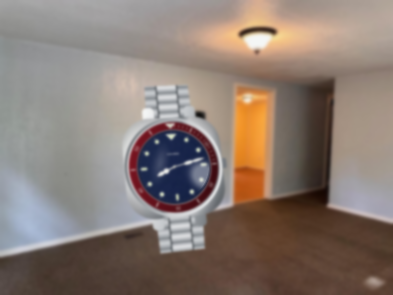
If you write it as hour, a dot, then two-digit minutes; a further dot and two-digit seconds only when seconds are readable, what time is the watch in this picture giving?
8.13
